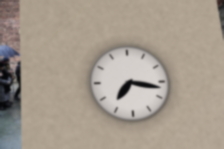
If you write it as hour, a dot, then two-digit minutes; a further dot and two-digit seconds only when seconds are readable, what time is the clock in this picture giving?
7.17
